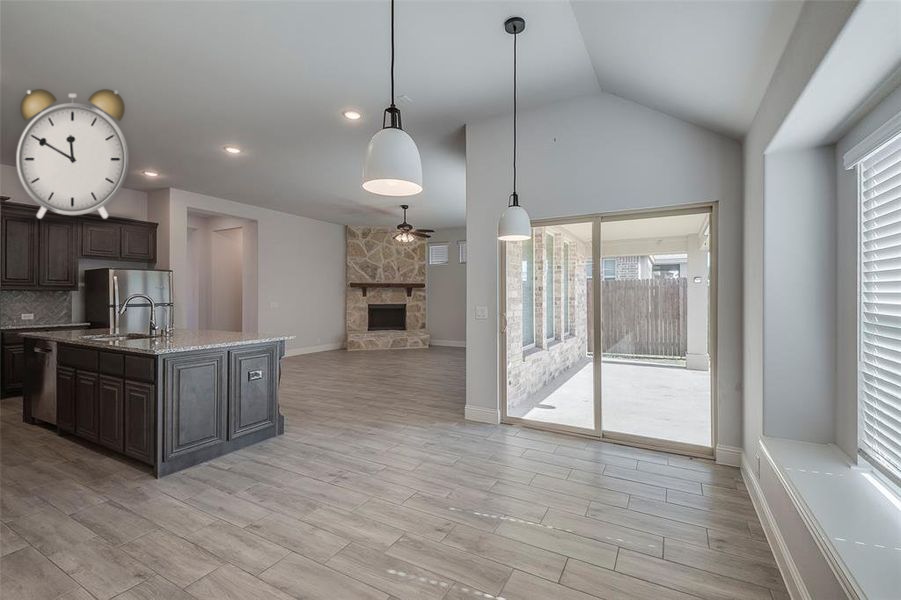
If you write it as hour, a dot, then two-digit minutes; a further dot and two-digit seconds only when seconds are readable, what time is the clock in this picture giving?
11.50
